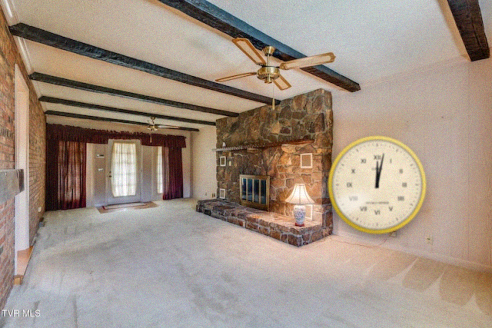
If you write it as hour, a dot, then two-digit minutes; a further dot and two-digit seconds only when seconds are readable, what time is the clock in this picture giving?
12.02
